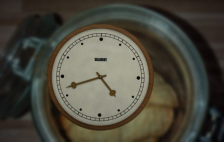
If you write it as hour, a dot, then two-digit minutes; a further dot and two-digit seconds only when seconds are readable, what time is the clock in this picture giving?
4.42
